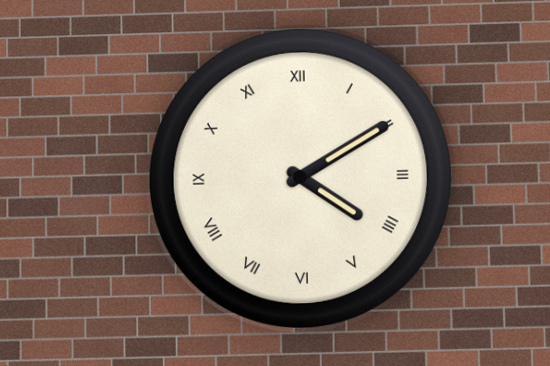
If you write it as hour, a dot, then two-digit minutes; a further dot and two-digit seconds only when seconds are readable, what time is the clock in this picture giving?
4.10
